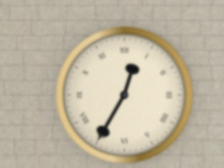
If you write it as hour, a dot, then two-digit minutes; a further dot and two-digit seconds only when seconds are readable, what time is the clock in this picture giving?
12.35
